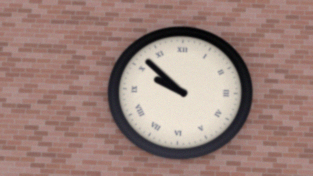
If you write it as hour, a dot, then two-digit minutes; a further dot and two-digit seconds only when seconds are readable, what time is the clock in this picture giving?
9.52
